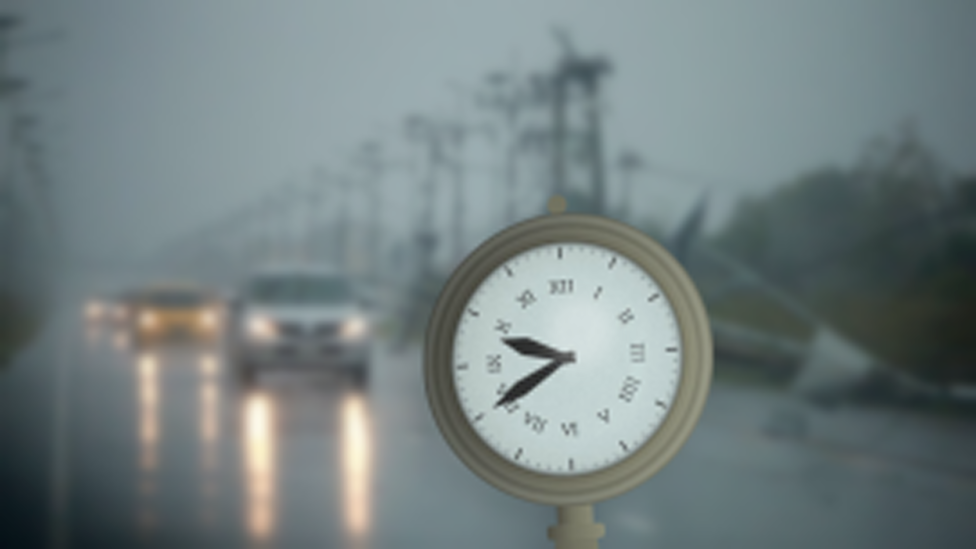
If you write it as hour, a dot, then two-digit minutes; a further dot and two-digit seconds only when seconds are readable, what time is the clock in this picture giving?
9.40
